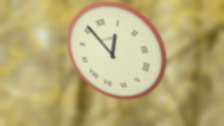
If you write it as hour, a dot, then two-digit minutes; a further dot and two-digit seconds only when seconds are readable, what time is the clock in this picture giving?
12.56
